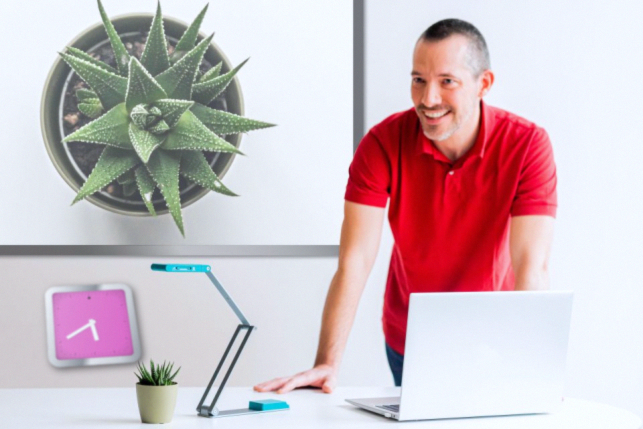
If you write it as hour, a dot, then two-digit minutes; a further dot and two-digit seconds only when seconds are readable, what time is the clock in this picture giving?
5.40
